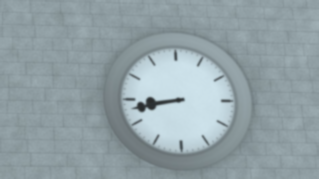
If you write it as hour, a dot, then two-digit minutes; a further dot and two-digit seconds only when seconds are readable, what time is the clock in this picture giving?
8.43
